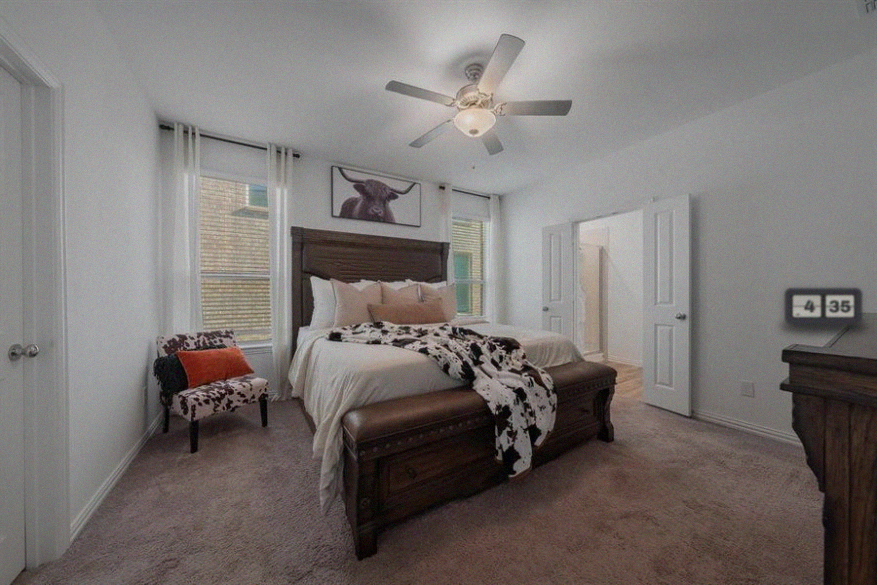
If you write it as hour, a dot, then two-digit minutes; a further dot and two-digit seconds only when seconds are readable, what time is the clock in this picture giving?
4.35
